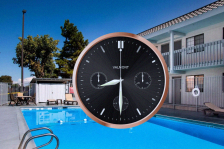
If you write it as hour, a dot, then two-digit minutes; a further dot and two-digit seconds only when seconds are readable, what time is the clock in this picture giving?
8.30
